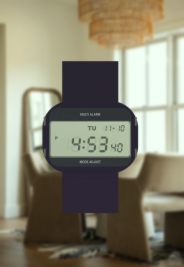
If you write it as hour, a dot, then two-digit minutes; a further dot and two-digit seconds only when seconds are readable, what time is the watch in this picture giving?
4.53.40
